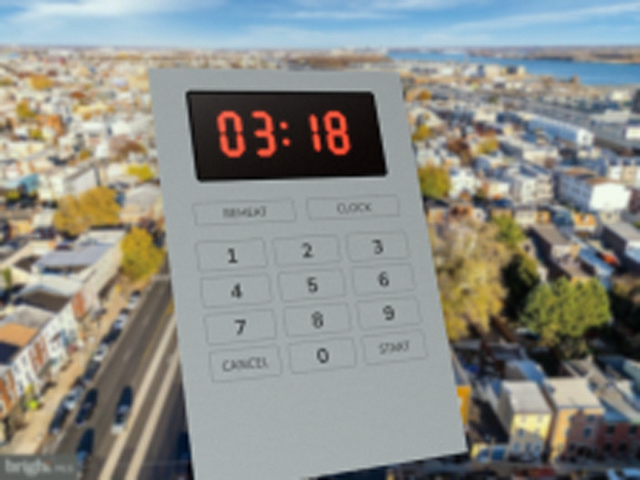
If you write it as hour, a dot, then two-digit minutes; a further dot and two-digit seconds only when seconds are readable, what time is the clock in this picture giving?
3.18
